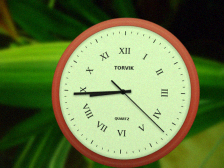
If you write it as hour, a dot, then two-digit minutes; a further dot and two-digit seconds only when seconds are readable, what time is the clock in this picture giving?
8.44.22
